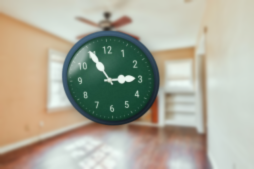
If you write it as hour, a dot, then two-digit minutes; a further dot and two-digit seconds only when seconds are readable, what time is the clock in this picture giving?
2.55
